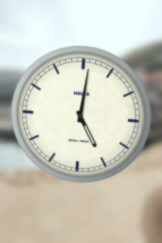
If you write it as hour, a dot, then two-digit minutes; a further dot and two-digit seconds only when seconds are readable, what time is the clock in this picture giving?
5.01
